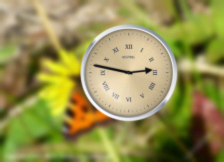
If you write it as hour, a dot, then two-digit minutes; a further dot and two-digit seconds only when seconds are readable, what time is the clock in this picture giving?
2.47
